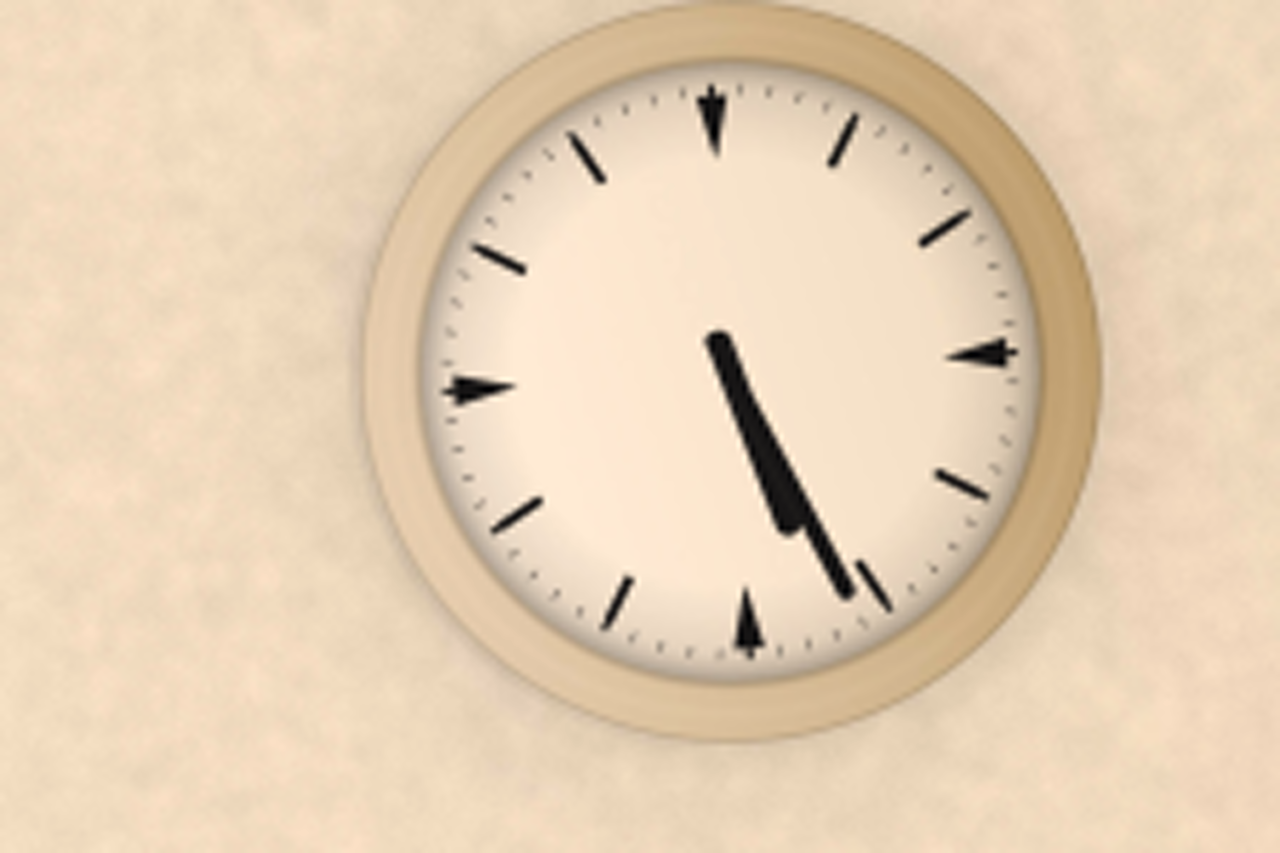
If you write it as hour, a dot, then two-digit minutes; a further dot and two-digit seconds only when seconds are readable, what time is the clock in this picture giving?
5.26
